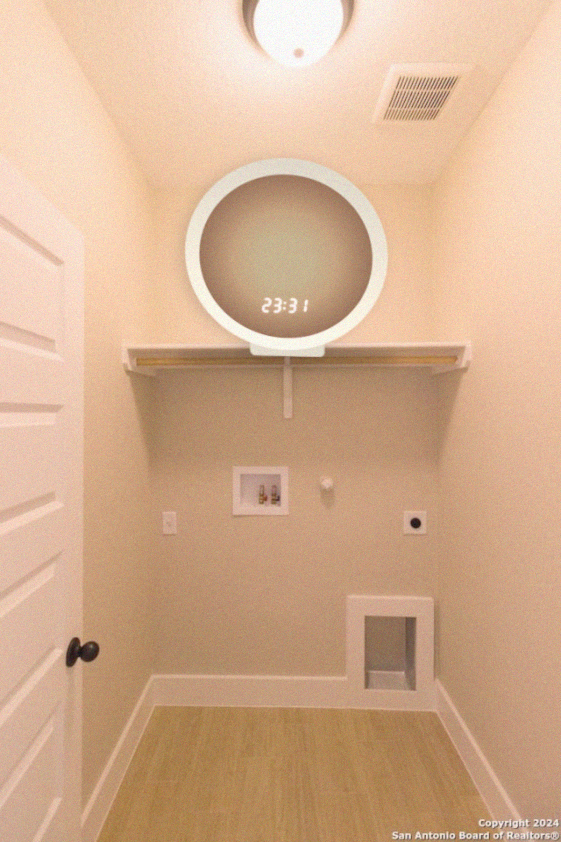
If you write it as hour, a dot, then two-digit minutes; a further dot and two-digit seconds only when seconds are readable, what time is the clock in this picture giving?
23.31
